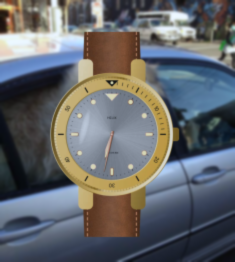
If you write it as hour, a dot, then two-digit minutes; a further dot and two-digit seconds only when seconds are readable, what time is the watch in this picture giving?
6.32
